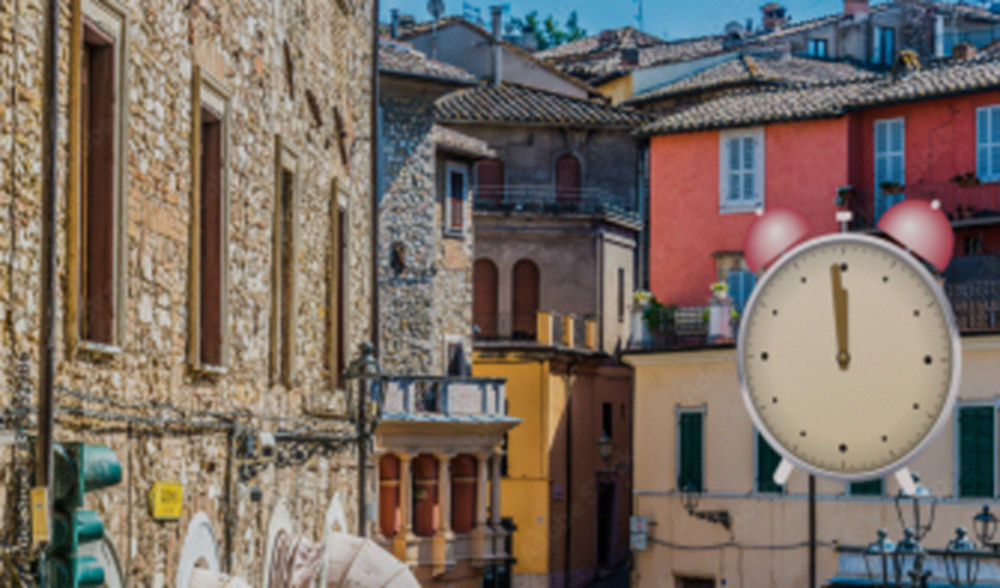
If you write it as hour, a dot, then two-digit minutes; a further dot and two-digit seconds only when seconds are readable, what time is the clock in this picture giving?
11.59
